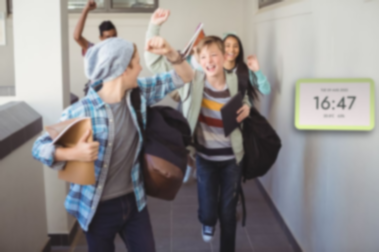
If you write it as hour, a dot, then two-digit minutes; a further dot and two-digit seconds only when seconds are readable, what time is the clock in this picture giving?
16.47
